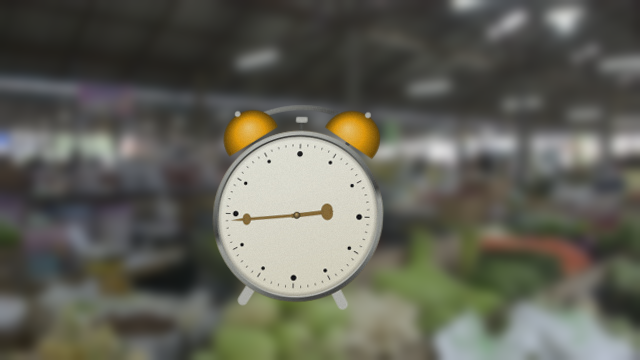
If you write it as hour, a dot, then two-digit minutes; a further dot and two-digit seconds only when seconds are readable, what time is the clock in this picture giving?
2.44
